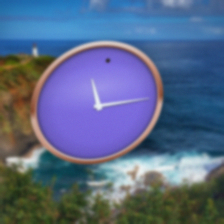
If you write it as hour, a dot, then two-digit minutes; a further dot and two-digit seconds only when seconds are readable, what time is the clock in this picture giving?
11.13
